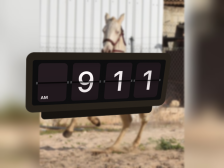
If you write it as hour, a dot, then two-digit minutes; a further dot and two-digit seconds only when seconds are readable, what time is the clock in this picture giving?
9.11
